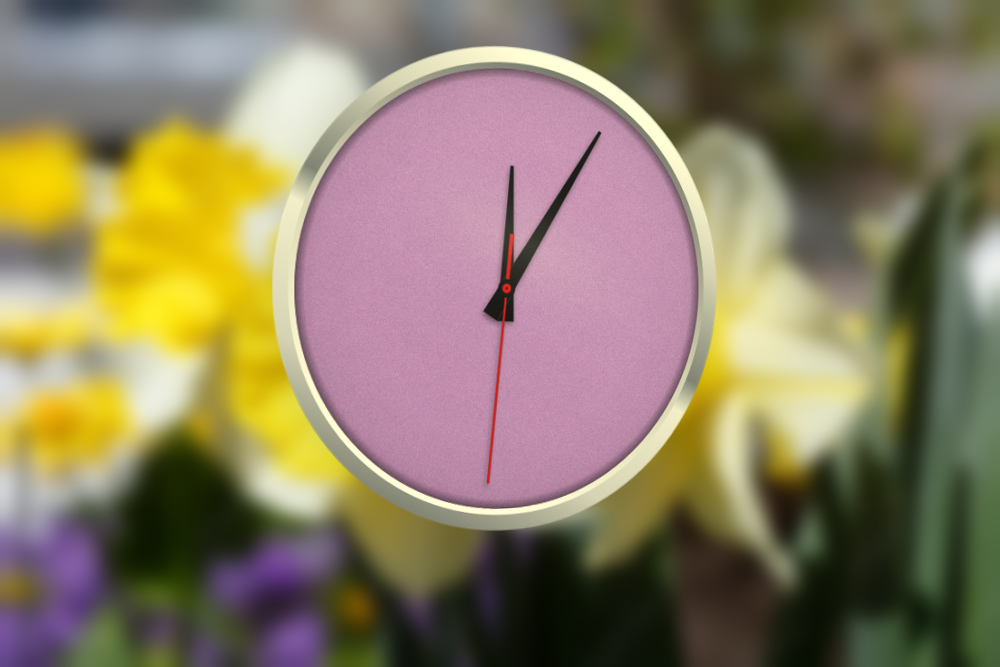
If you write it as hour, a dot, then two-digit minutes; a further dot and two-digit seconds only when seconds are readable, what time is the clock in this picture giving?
12.05.31
